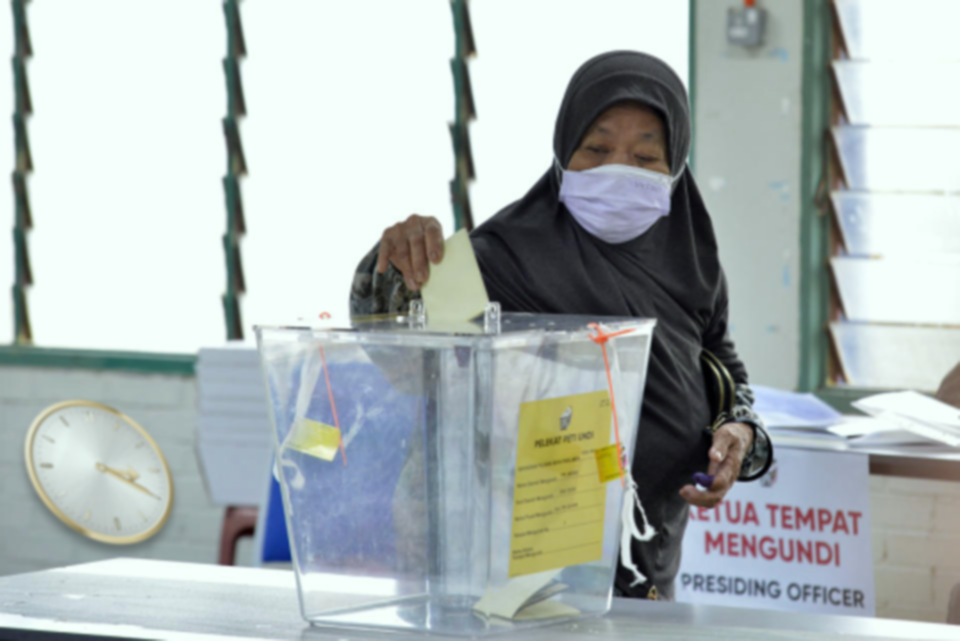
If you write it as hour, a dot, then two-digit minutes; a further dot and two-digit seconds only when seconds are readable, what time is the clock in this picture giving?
3.20
